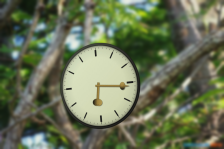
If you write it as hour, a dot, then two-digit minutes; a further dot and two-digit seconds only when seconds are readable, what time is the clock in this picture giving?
6.16
